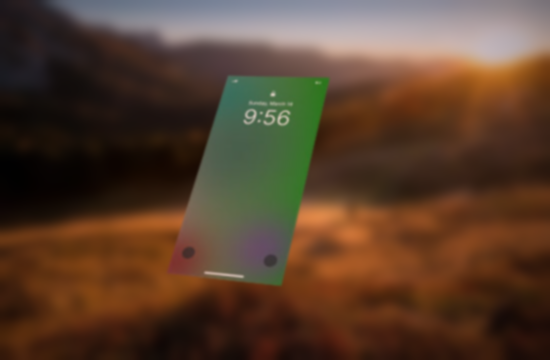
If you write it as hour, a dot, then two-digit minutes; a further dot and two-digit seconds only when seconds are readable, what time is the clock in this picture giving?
9.56
